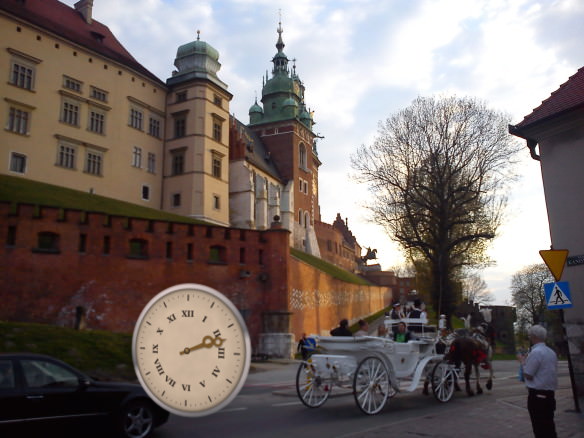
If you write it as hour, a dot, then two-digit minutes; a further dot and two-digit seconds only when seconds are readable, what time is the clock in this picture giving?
2.12
